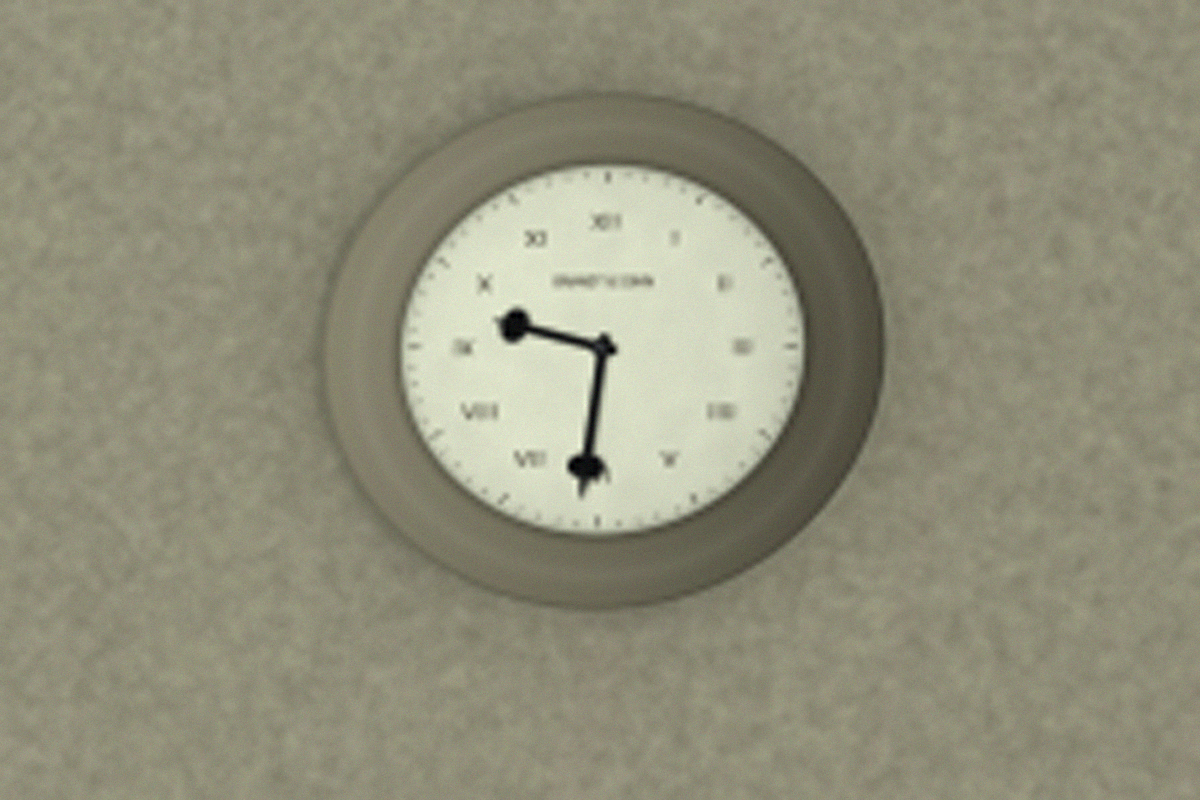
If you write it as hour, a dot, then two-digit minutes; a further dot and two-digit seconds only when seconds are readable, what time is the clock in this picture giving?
9.31
